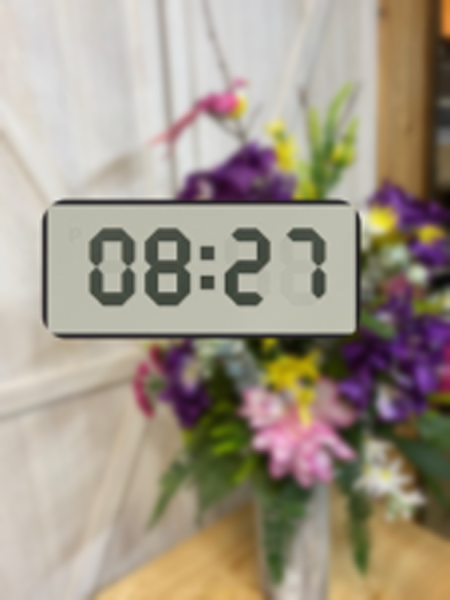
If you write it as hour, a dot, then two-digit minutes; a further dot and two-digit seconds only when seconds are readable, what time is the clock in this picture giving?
8.27
